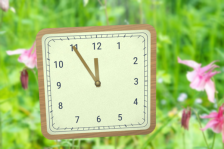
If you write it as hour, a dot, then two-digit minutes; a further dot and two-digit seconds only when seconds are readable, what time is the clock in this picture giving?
11.55
